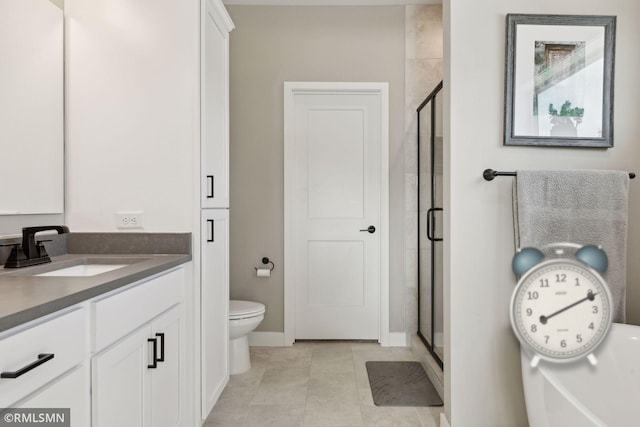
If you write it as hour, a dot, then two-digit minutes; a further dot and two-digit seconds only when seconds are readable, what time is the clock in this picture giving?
8.11
